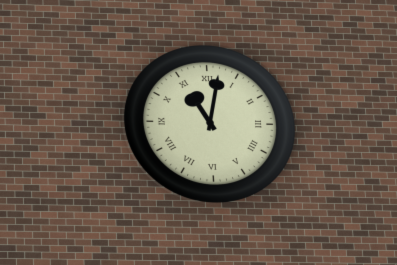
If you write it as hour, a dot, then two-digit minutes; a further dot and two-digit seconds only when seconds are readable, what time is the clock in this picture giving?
11.02
